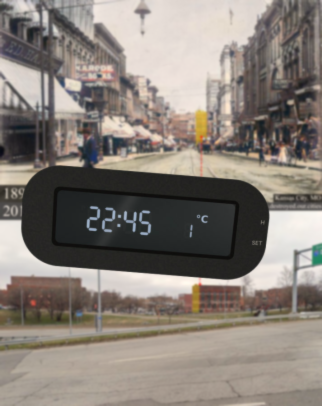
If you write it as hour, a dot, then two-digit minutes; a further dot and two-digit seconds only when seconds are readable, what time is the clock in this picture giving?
22.45
